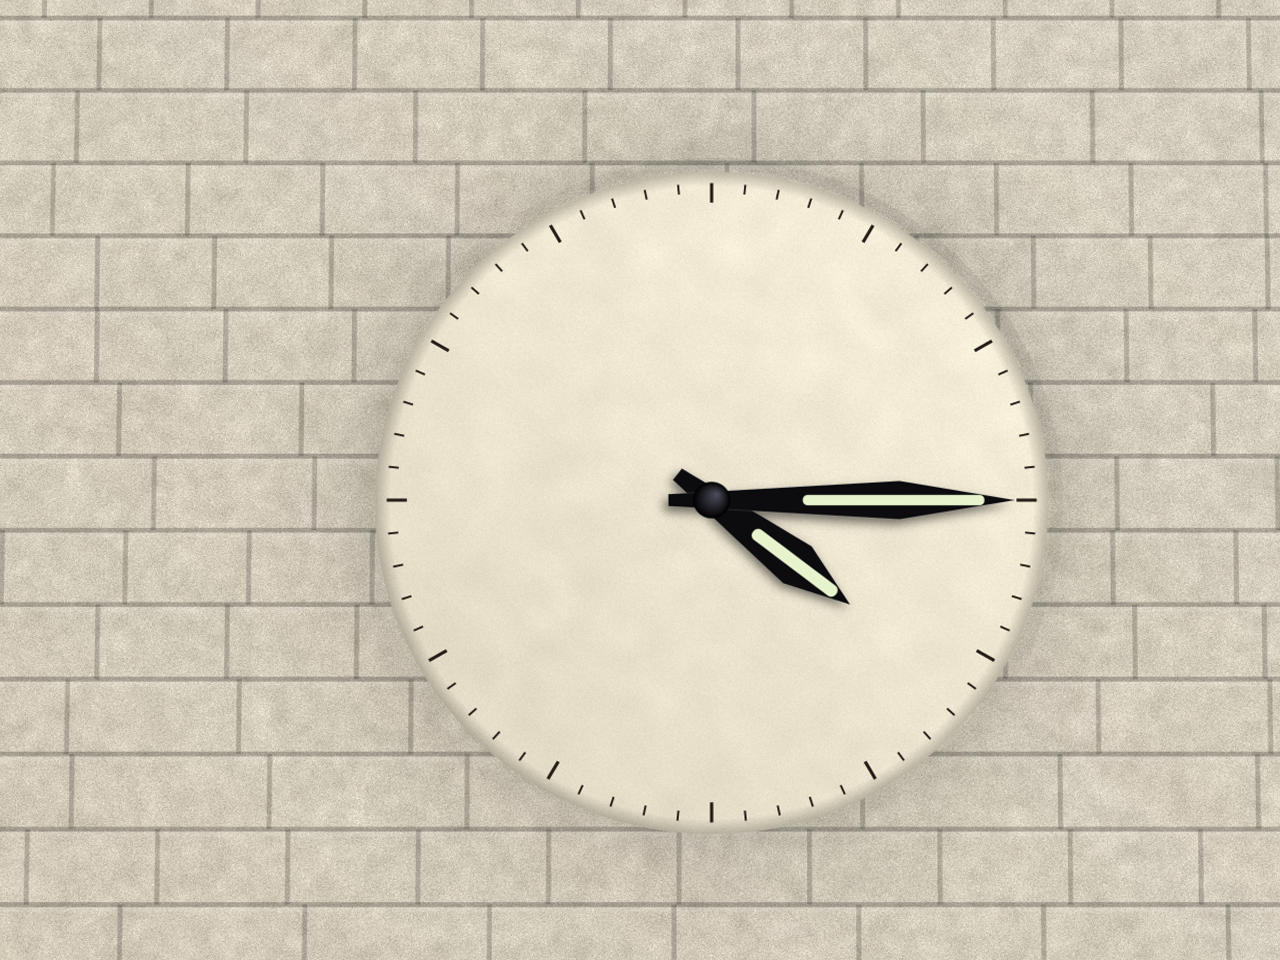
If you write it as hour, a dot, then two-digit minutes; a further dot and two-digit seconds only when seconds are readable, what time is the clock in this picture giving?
4.15
